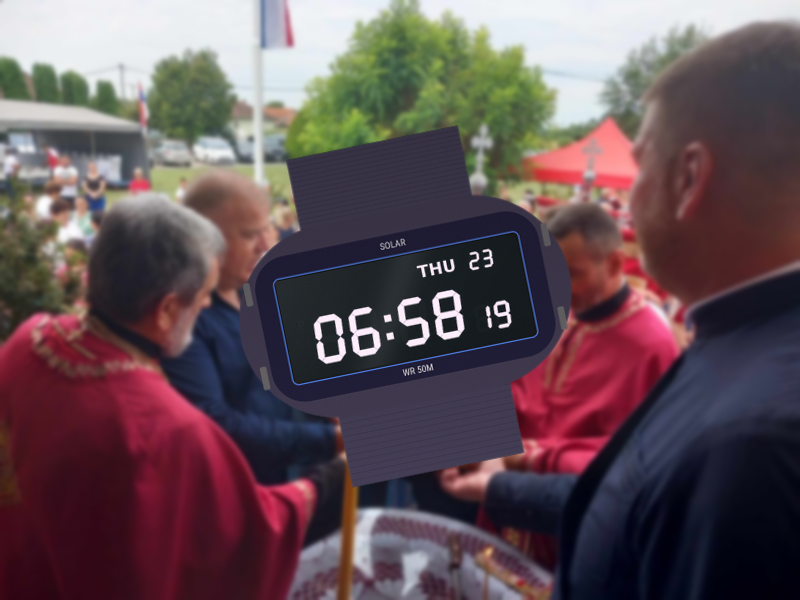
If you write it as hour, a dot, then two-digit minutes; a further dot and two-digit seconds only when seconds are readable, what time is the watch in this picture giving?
6.58.19
